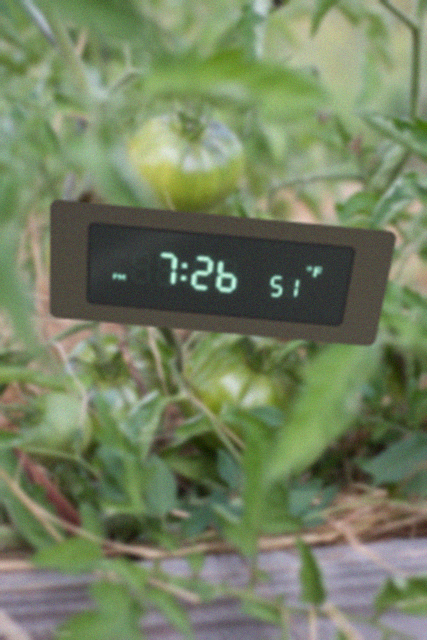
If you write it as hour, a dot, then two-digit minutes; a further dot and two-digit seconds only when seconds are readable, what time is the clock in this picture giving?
7.26
